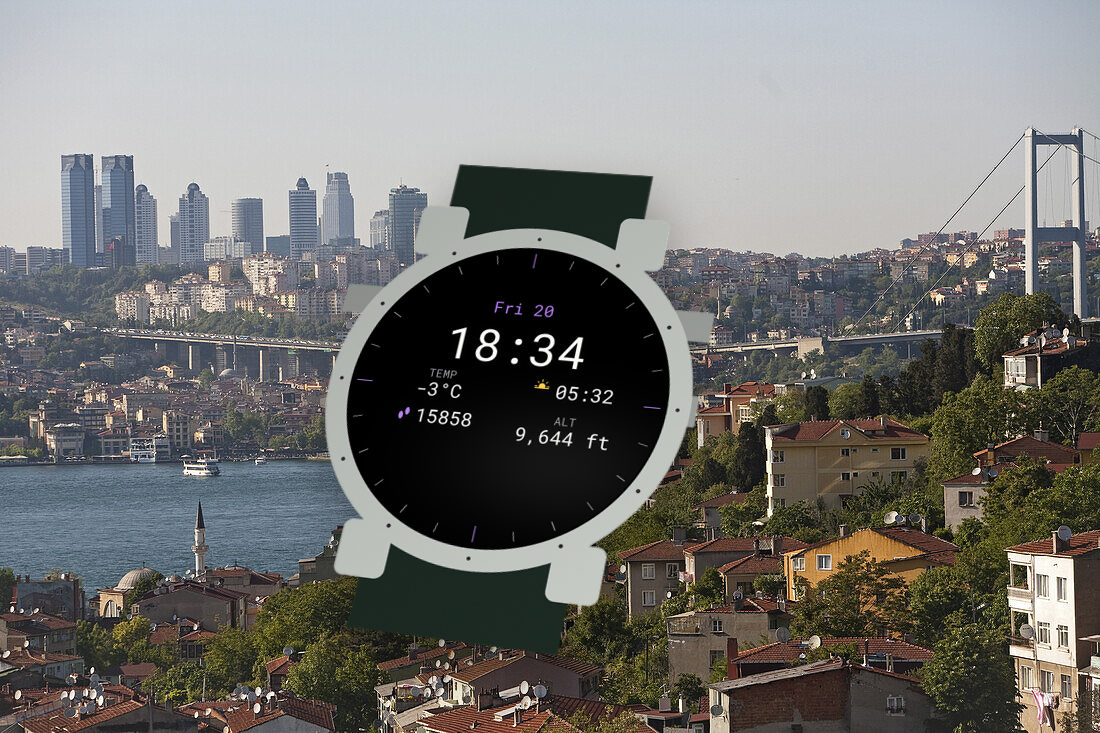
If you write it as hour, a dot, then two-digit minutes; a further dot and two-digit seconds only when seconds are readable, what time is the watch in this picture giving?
18.34
